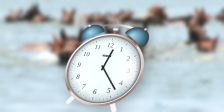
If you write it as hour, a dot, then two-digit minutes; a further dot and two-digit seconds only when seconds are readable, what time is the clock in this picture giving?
12.23
